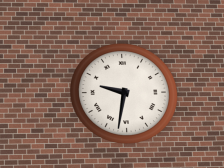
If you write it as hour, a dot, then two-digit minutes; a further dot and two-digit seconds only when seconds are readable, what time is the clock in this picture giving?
9.32
